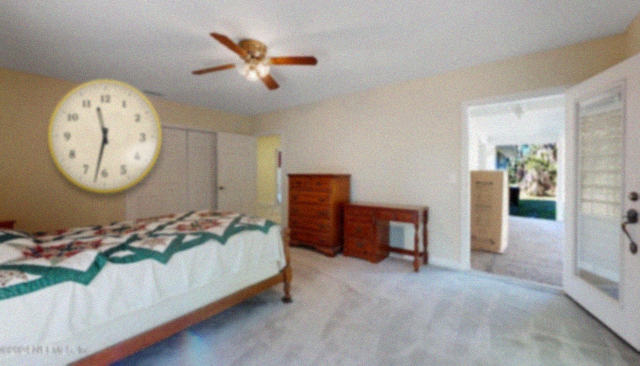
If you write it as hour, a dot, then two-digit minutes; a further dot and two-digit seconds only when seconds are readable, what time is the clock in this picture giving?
11.32
